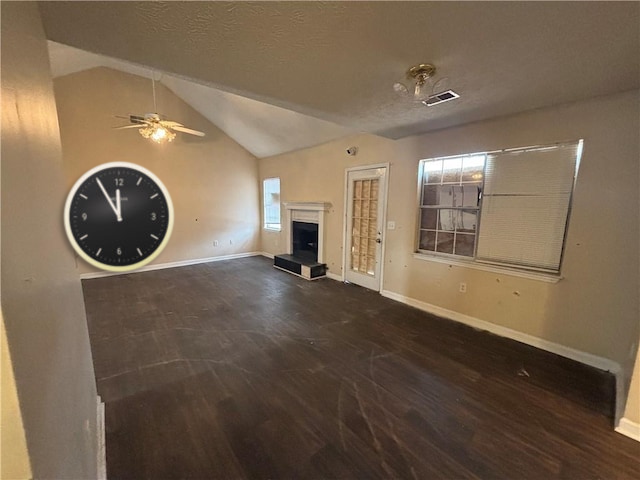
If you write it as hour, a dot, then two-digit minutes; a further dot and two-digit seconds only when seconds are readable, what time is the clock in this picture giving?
11.55
